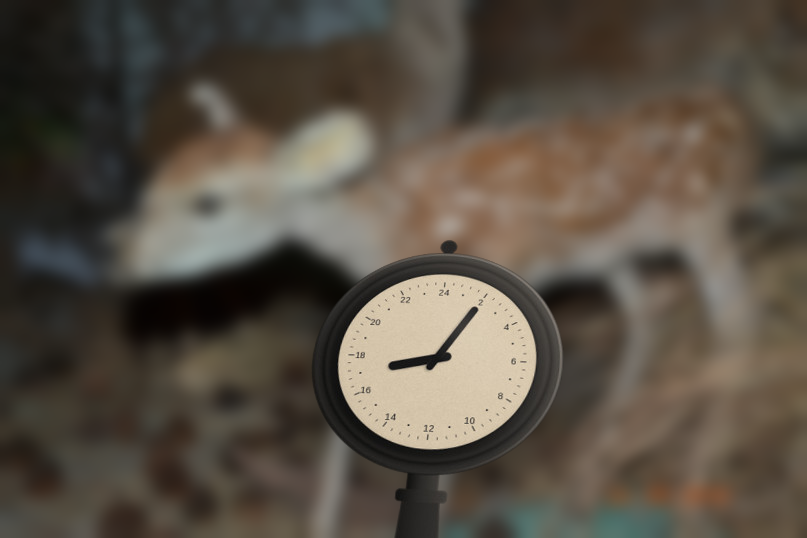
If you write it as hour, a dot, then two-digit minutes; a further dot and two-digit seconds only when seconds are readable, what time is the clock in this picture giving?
17.05
